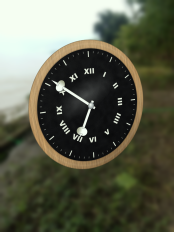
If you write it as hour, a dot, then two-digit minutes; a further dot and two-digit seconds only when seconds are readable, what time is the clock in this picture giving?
6.51
